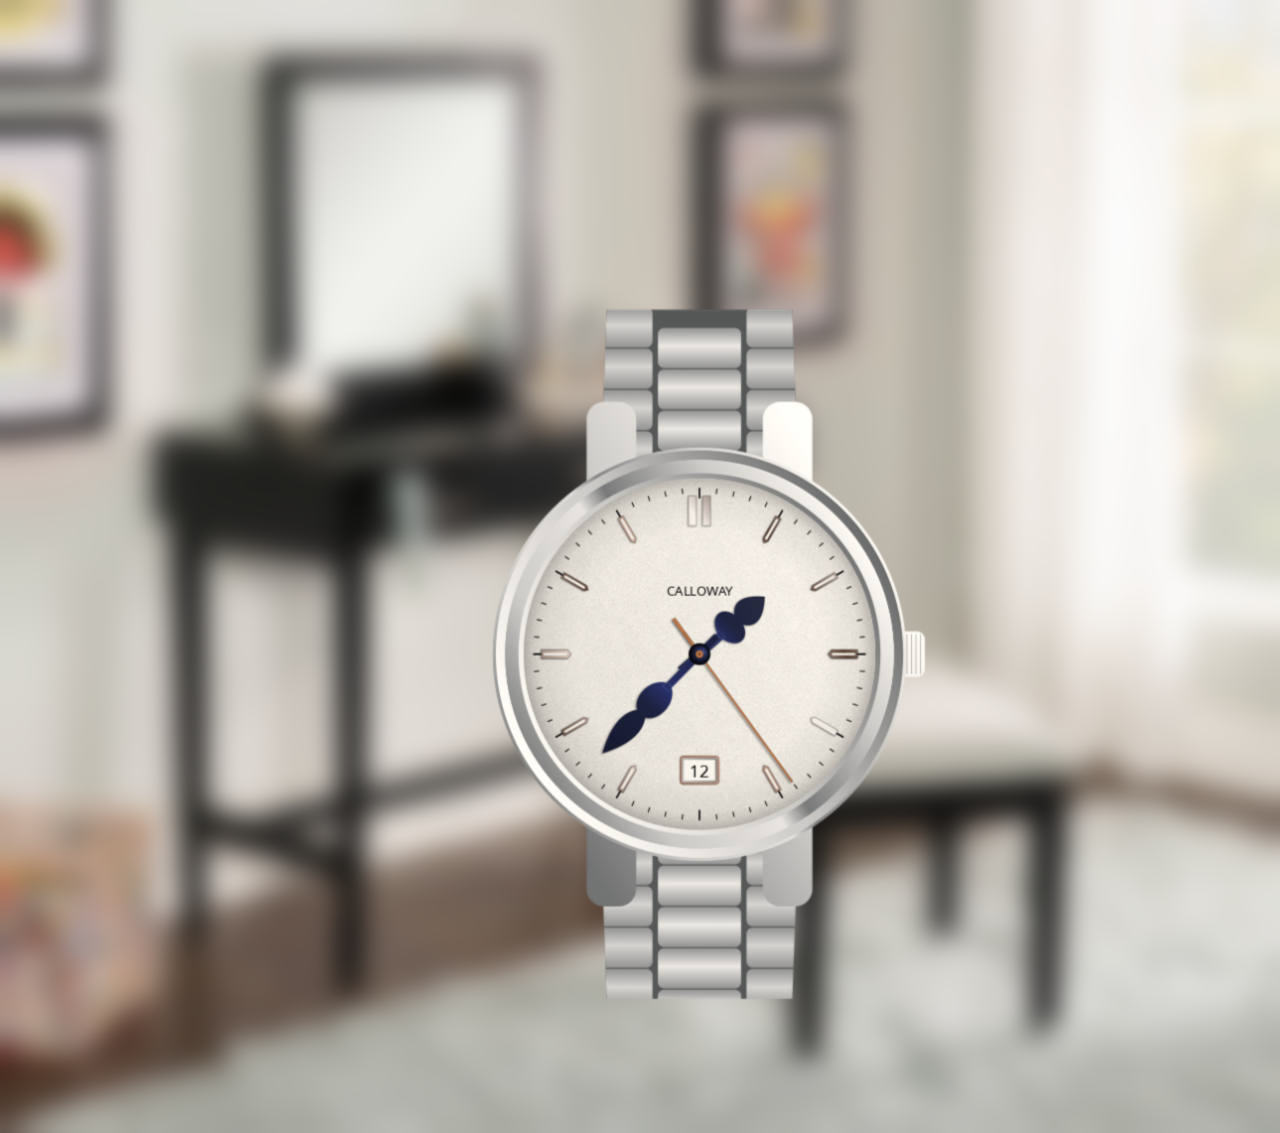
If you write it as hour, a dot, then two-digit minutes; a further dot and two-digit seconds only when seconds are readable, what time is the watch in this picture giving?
1.37.24
